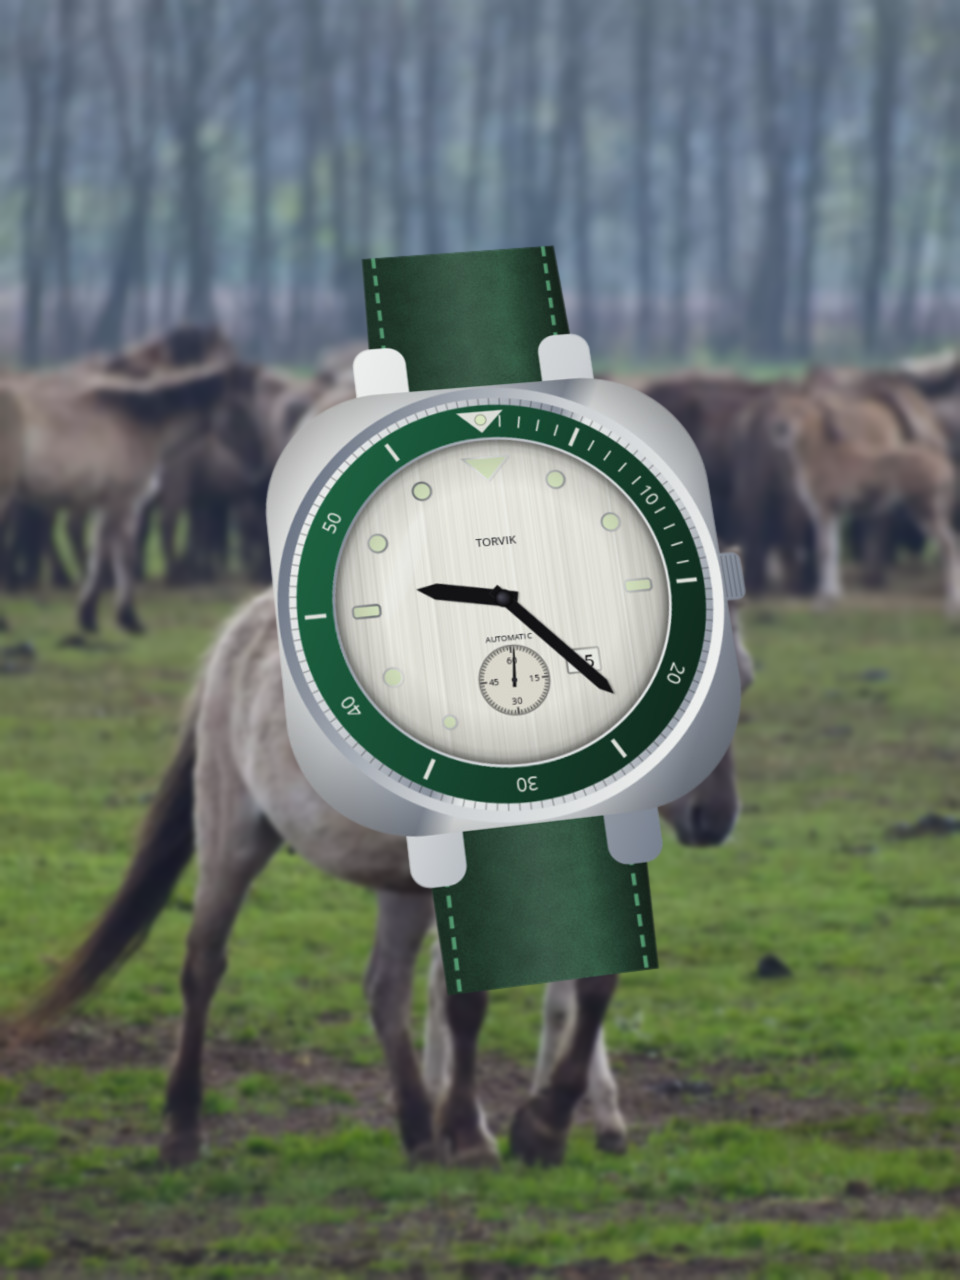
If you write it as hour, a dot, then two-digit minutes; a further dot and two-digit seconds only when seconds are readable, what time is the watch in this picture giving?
9.23.01
